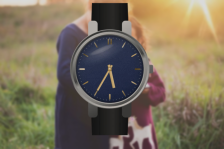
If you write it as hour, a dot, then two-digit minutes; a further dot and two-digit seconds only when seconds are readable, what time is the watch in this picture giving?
5.35
